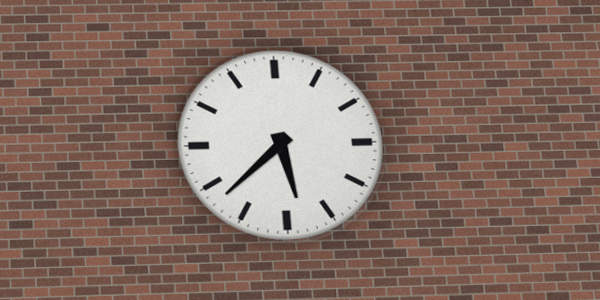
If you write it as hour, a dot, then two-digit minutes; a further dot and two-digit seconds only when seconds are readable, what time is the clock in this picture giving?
5.38
